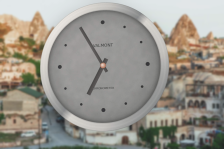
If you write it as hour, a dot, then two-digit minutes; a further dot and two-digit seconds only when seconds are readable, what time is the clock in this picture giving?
6.55
